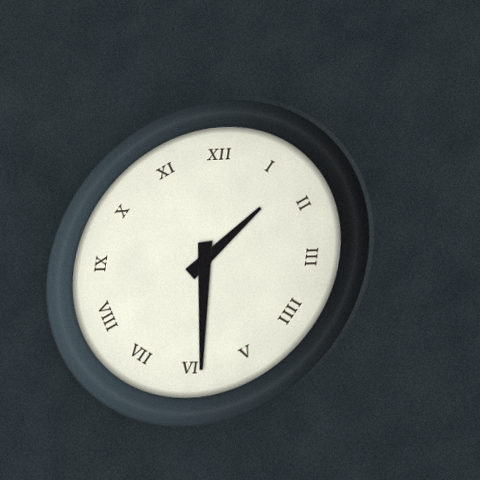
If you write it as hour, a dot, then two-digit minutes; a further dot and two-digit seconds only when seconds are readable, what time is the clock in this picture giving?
1.29
